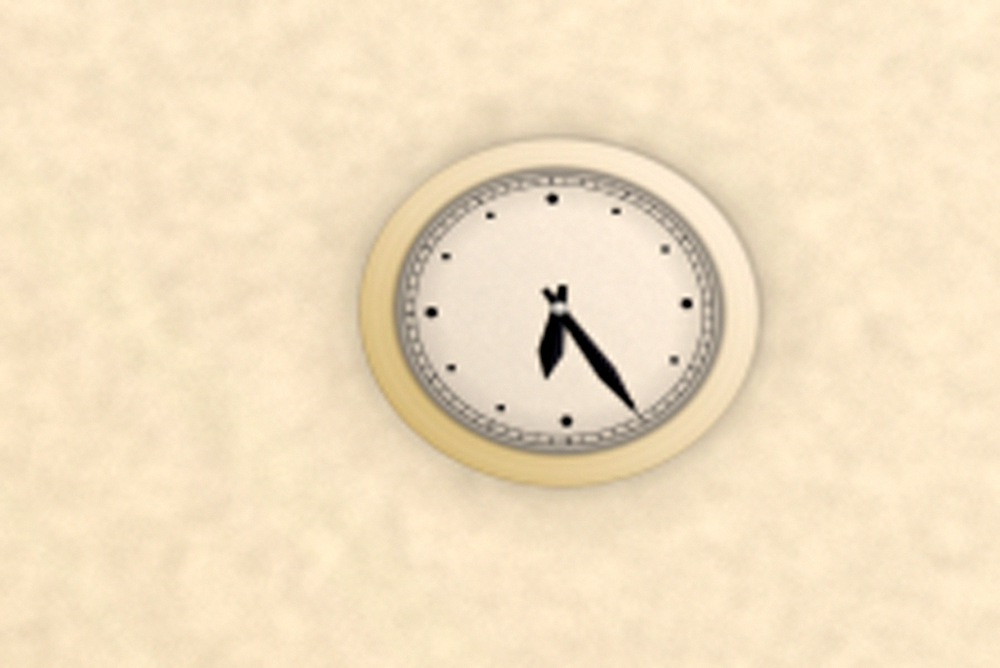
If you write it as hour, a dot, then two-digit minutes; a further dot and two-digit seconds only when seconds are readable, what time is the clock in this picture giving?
6.25
